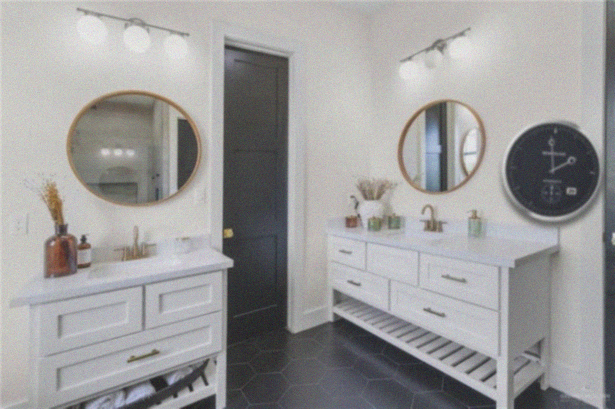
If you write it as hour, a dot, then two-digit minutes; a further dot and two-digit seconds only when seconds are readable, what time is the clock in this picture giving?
1.59
